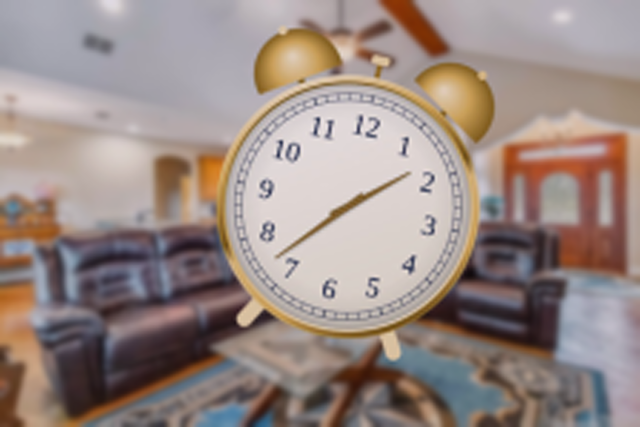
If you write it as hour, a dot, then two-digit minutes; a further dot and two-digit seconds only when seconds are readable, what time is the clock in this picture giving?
1.37
